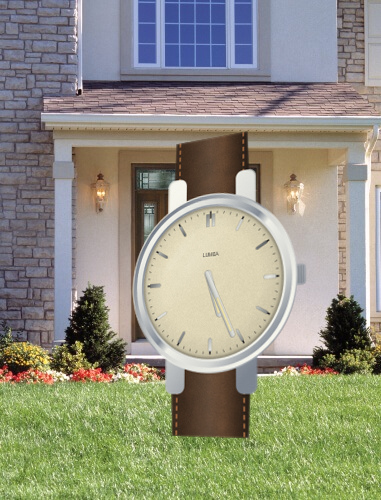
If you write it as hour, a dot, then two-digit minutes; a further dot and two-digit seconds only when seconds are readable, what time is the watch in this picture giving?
5.26
